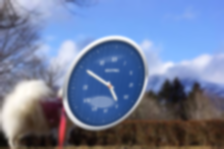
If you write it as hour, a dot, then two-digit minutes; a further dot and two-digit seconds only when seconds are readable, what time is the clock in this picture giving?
4.50
